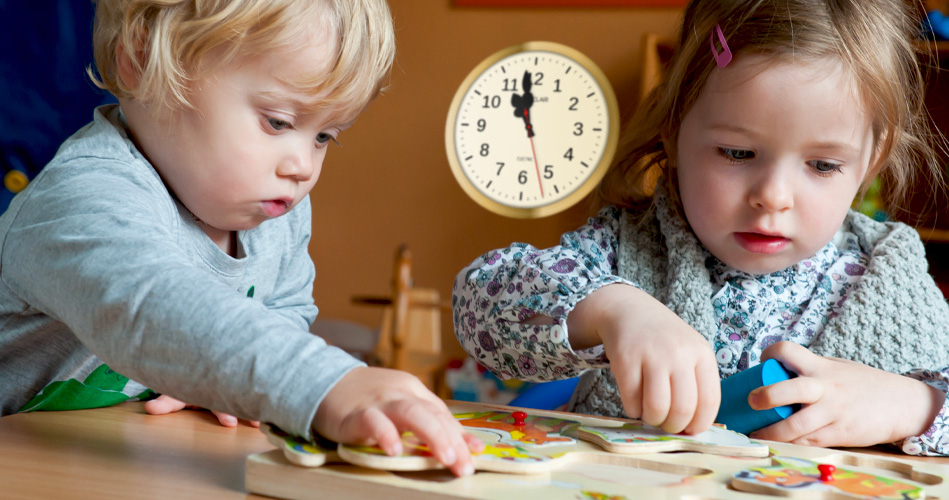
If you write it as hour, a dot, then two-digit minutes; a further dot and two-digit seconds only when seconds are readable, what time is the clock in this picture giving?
10.58.27
